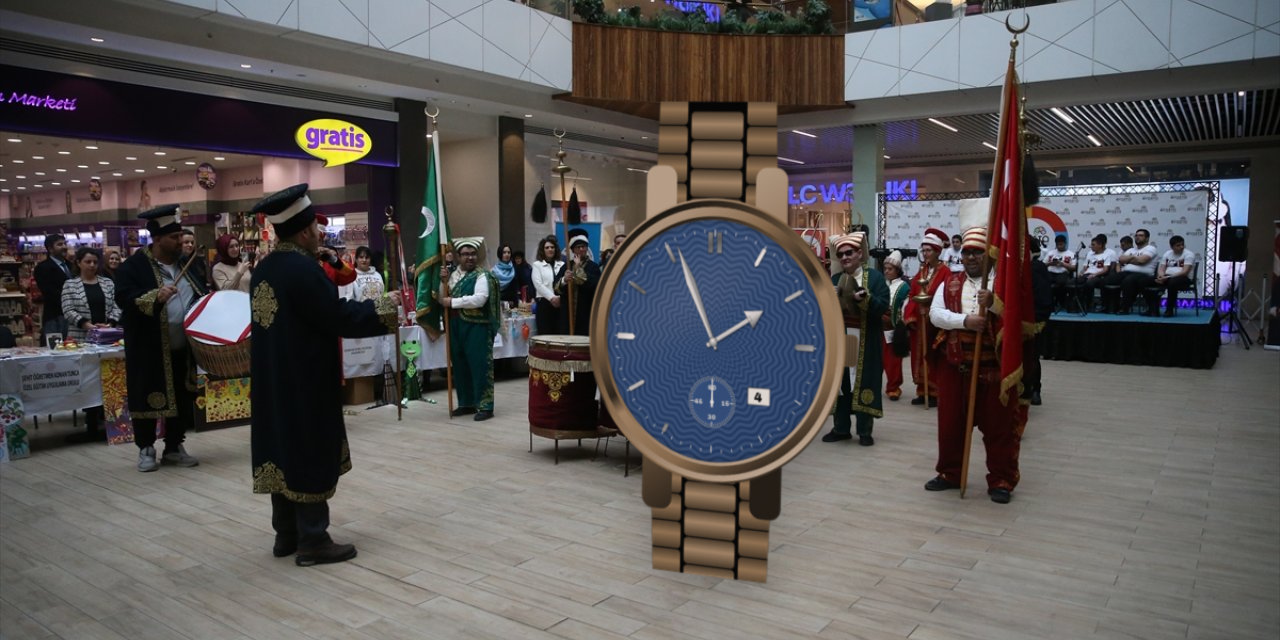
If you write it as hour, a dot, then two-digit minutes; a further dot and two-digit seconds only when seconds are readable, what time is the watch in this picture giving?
1.56
